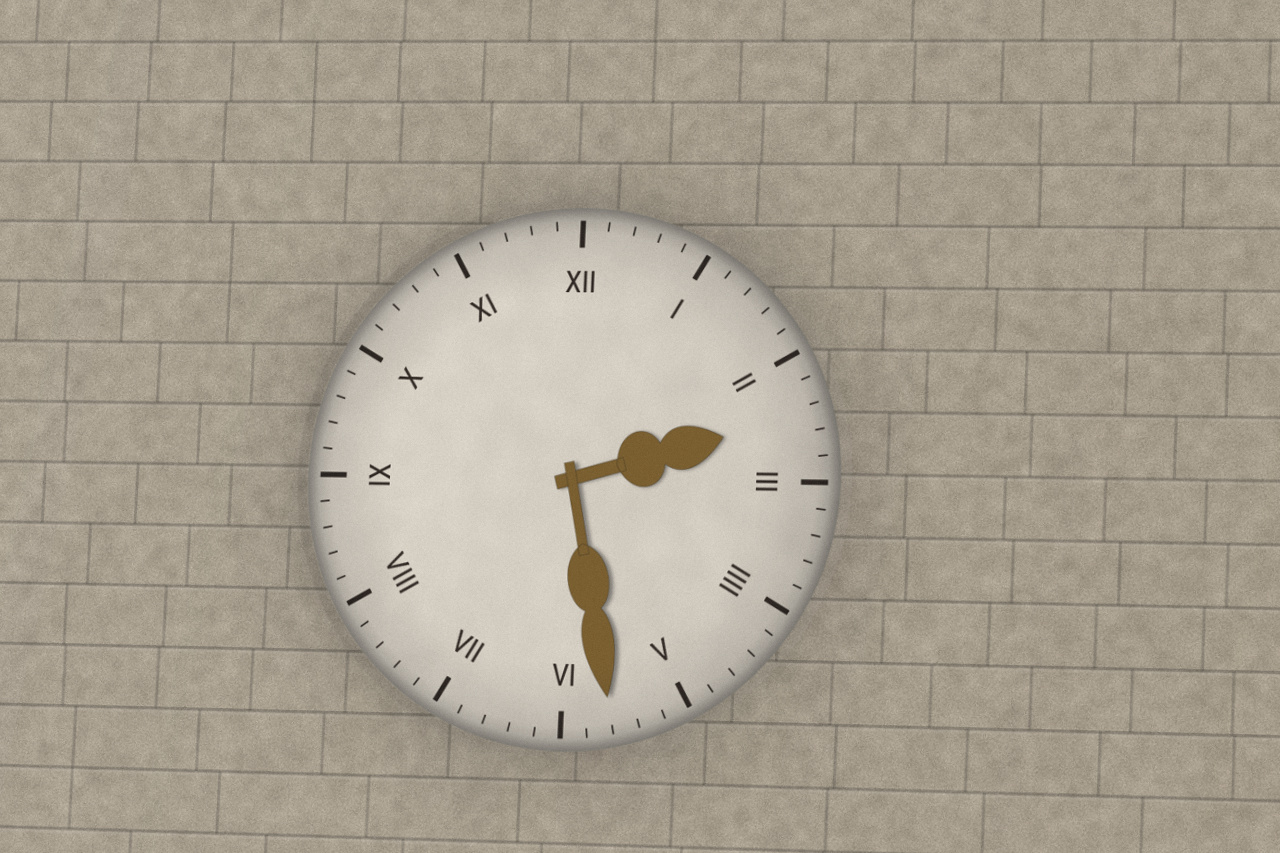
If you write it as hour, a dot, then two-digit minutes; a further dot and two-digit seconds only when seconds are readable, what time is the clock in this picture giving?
2.28
